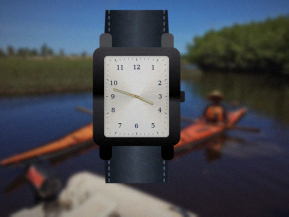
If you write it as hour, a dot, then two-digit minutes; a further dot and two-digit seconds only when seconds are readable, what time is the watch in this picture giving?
3.48
